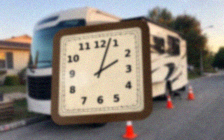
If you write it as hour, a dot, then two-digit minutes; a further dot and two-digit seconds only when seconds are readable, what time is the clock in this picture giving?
2.03
